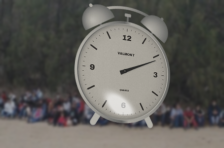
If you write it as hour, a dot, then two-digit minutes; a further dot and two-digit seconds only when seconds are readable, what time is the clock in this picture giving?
2.11
